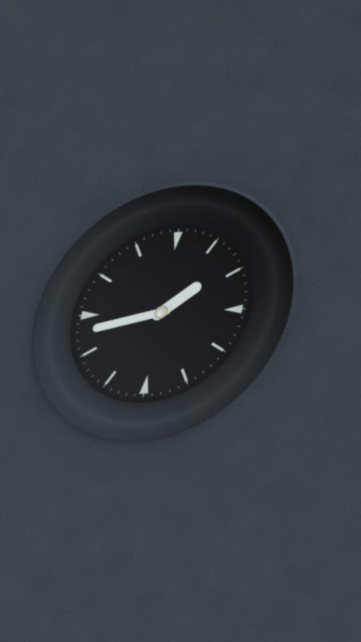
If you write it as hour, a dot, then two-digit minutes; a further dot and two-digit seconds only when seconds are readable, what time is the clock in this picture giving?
1.43
